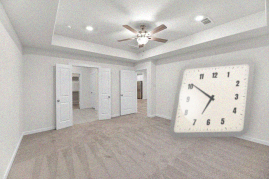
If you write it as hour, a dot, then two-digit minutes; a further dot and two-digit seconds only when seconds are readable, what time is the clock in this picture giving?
6.51
